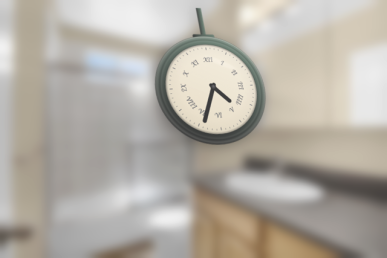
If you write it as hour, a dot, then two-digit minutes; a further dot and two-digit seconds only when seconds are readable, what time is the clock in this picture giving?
4.34
